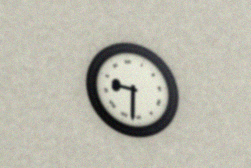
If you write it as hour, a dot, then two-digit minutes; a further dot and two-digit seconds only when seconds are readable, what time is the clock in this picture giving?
9.32
